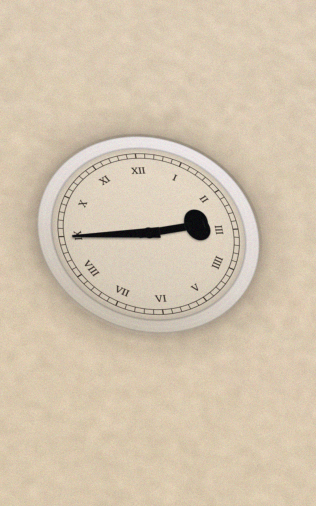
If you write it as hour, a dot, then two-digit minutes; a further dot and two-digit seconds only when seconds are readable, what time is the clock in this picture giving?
2.45
